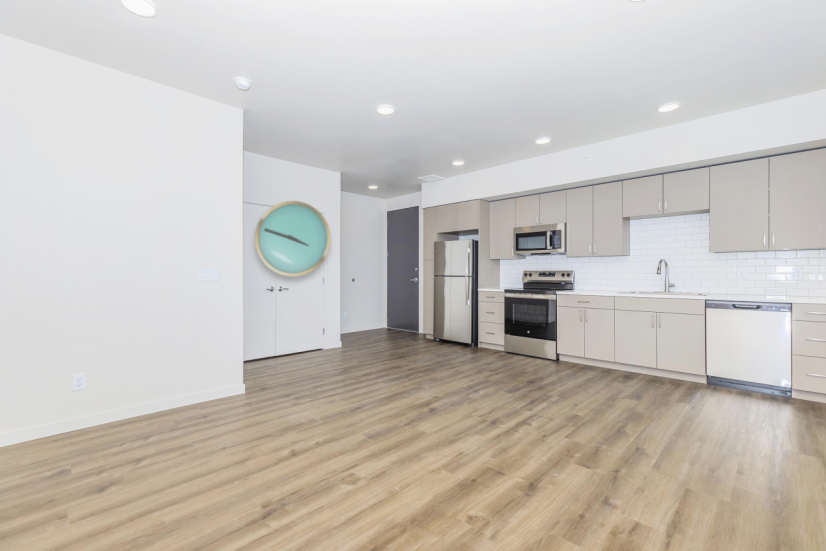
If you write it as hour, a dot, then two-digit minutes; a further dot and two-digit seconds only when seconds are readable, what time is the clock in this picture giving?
3.48
